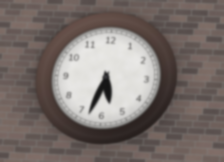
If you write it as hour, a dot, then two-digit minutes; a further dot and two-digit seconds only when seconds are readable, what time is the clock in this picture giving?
5.33
